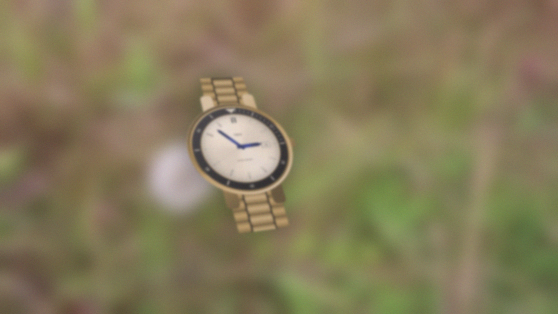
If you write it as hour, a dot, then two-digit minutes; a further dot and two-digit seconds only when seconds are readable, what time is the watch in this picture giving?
2.53
